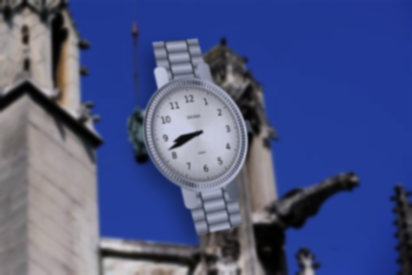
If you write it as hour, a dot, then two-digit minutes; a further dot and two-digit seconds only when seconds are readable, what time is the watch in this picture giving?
8.42
